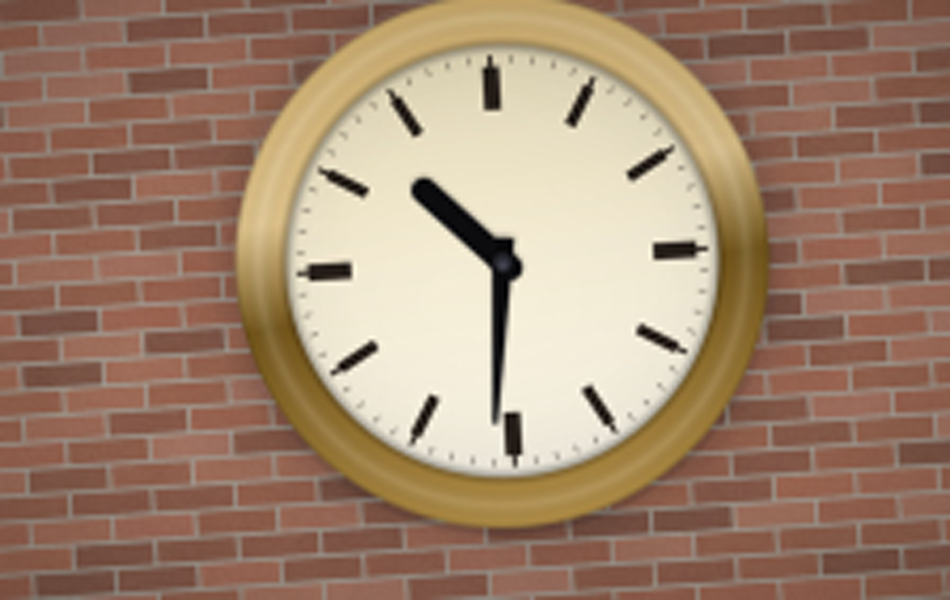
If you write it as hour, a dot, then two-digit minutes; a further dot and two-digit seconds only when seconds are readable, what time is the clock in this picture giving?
10.31
